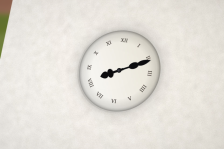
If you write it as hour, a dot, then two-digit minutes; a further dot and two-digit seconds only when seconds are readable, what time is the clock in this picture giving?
8.11
